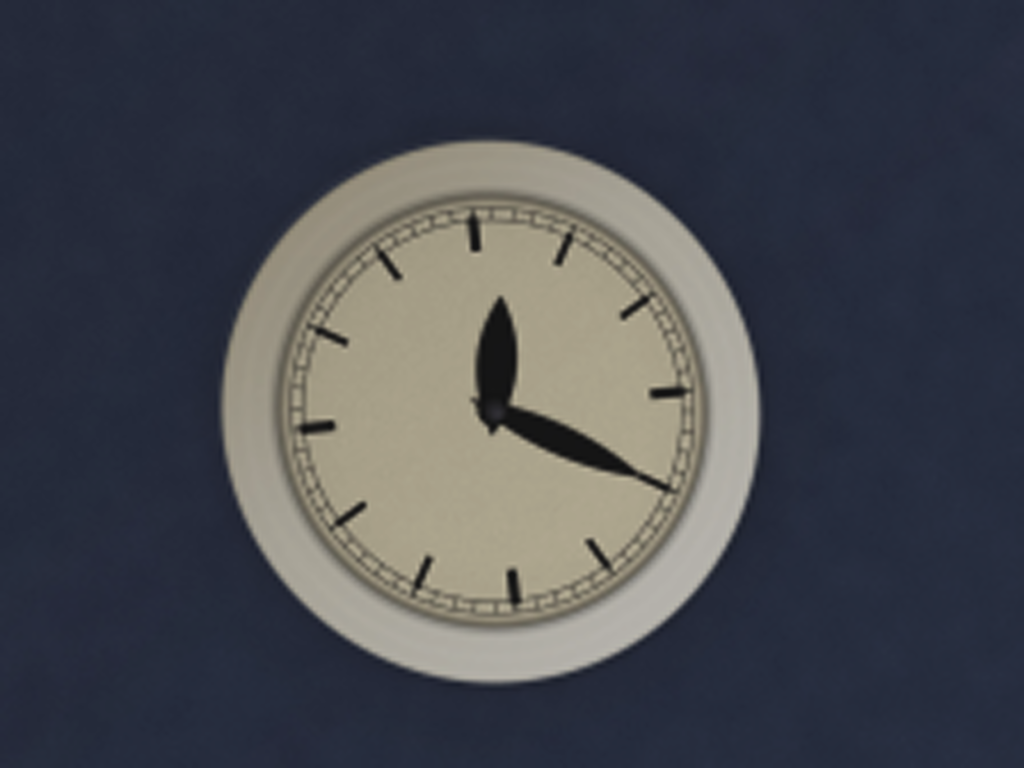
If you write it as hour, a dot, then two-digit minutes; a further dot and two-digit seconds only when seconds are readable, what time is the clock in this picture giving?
12.20
